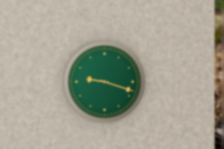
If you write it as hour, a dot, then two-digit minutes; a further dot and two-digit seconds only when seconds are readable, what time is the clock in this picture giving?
9.18
